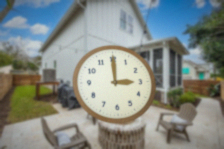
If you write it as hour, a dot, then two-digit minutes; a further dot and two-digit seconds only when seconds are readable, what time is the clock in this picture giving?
3.00
